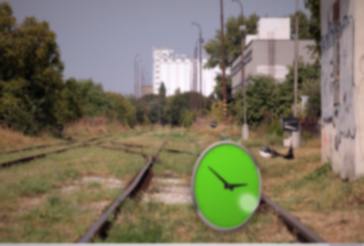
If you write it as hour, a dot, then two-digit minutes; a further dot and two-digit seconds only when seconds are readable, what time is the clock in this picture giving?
2.51
